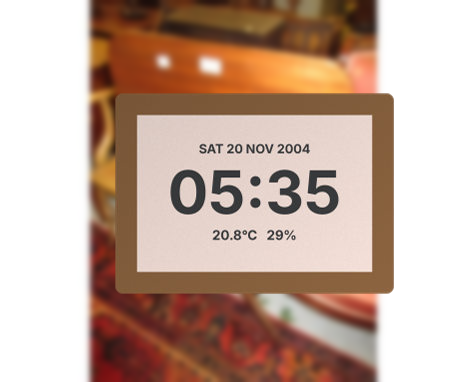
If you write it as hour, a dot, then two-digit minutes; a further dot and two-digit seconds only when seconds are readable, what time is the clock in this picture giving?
5.35
